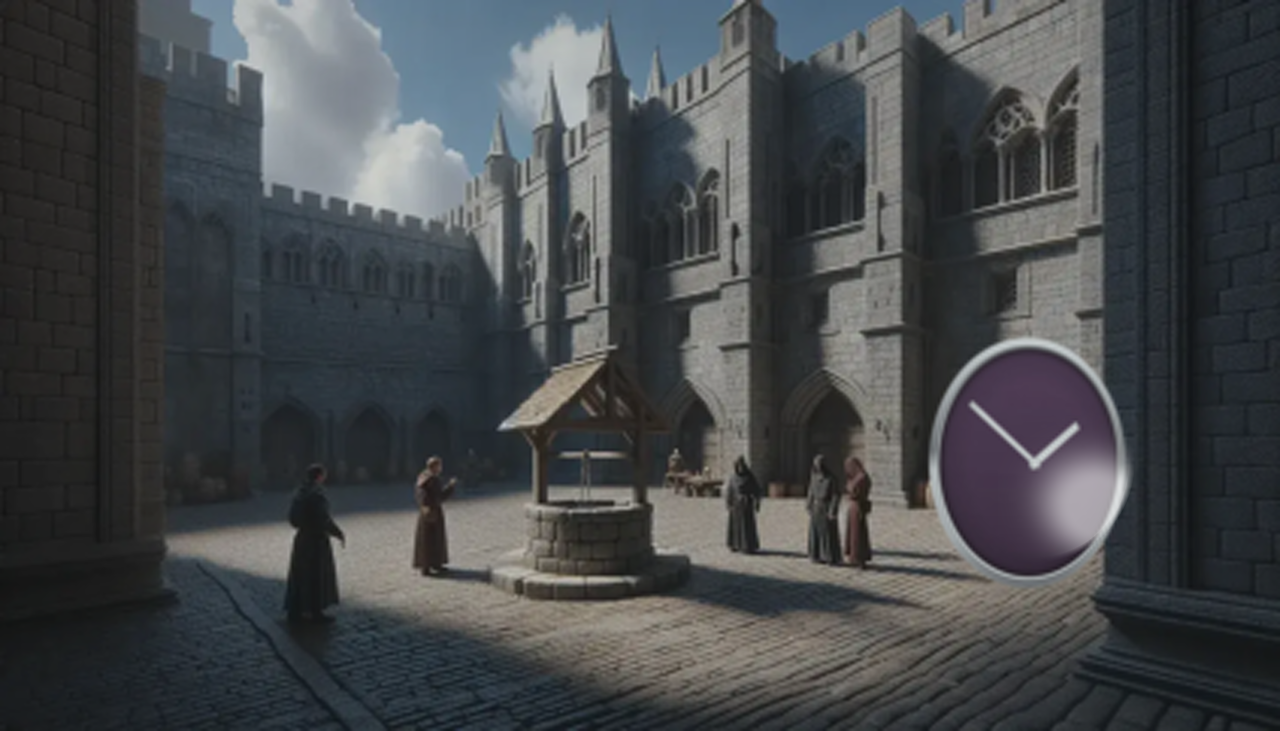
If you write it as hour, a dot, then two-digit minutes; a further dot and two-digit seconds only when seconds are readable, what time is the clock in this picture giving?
1.51
